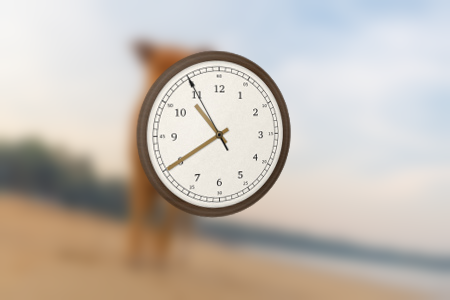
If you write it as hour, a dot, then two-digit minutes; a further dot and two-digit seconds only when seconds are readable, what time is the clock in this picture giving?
10.39.55
